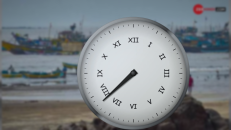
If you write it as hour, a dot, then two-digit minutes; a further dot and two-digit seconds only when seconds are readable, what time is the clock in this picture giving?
7.38
